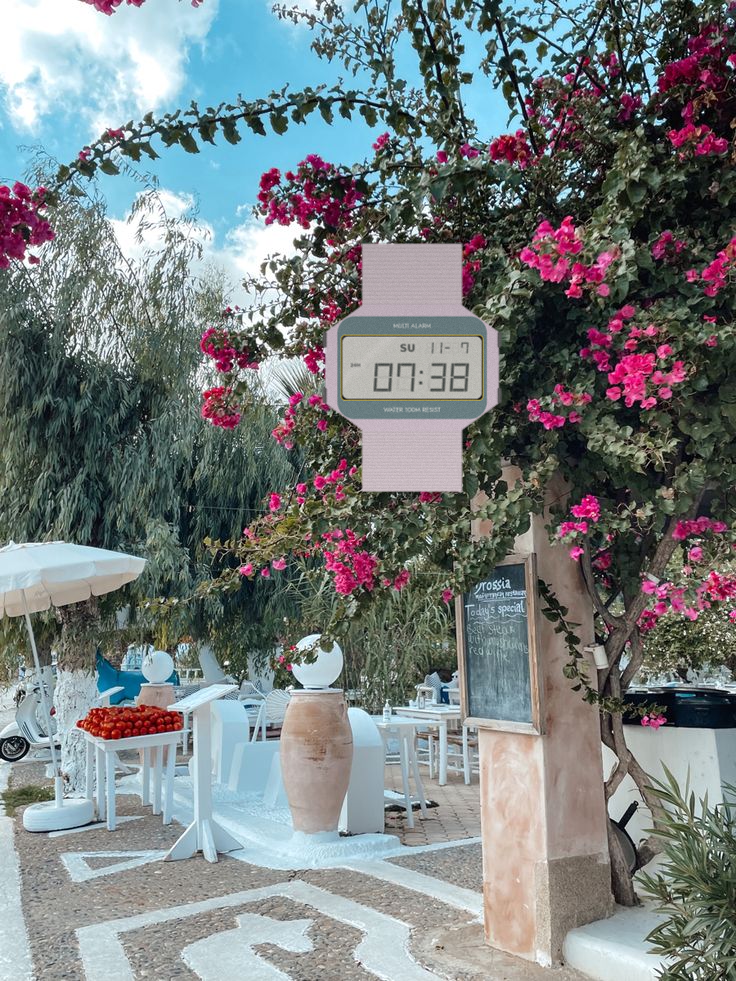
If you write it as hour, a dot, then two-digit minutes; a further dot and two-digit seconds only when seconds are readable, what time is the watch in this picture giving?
7.38
